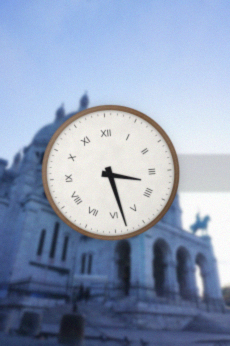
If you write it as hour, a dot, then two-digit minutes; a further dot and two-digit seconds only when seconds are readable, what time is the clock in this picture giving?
3.28
